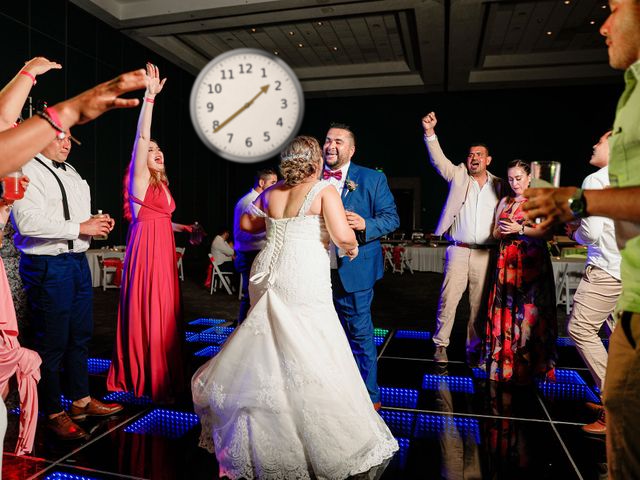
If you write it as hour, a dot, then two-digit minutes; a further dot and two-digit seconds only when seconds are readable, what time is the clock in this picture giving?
1.39
